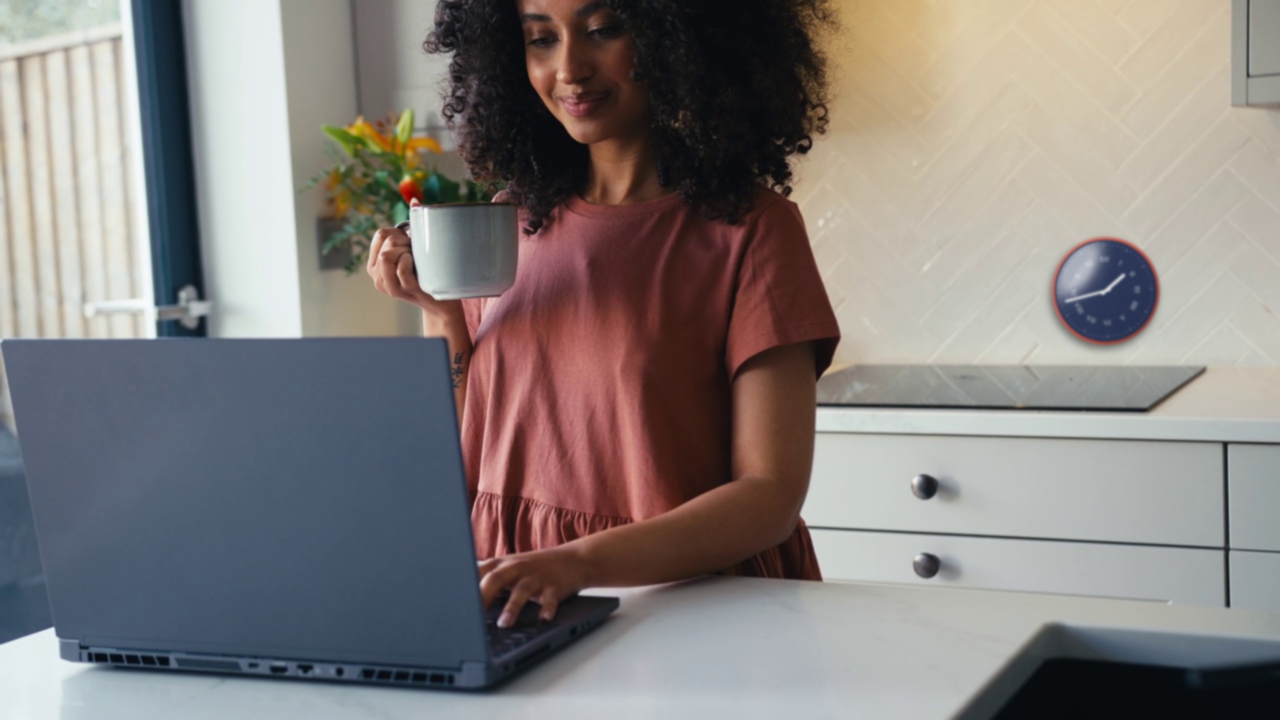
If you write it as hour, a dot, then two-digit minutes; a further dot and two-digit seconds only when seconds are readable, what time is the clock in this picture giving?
1.43
